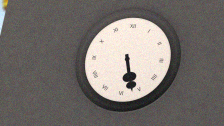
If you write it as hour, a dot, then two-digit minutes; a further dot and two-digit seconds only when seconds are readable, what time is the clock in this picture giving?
5.27
